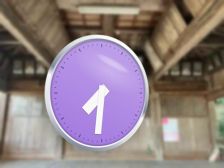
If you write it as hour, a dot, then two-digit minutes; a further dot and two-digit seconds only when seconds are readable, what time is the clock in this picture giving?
7.31
